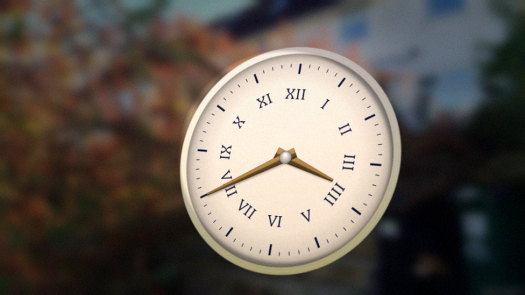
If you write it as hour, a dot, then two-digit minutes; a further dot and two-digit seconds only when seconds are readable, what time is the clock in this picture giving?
3.40
